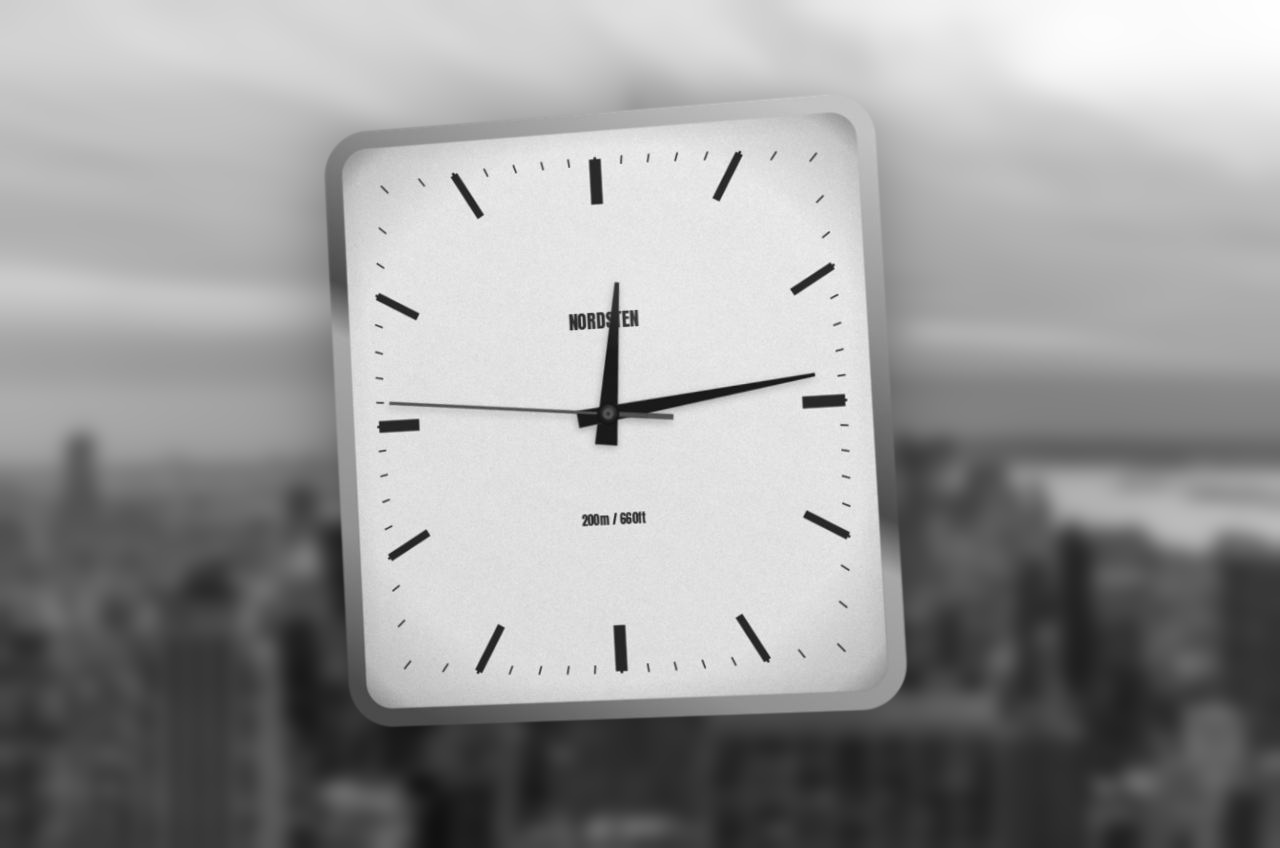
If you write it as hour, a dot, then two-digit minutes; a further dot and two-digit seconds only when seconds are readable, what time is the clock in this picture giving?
12.13.46
